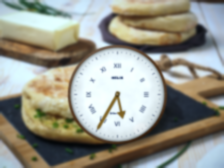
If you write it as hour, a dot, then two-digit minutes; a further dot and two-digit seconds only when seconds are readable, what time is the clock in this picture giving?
5.35
